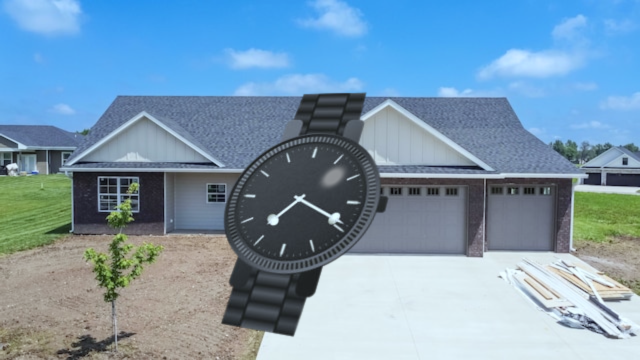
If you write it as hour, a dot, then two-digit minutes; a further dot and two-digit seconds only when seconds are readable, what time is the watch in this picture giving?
7.19
